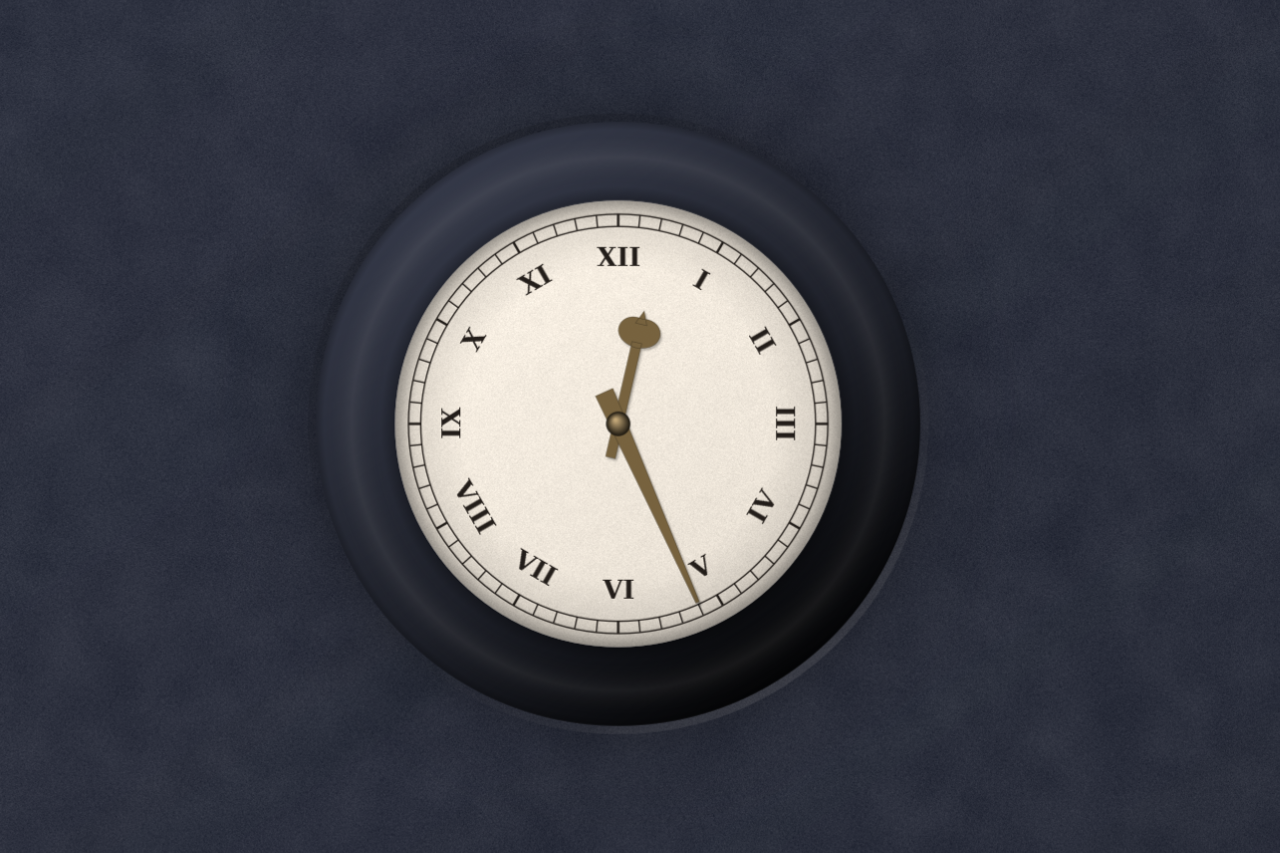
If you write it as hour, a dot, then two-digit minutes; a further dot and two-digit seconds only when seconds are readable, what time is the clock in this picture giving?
12.26
